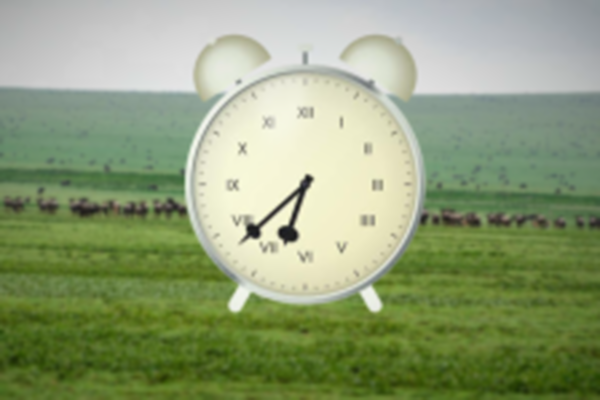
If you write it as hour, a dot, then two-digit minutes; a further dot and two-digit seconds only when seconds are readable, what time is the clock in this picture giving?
6.38
